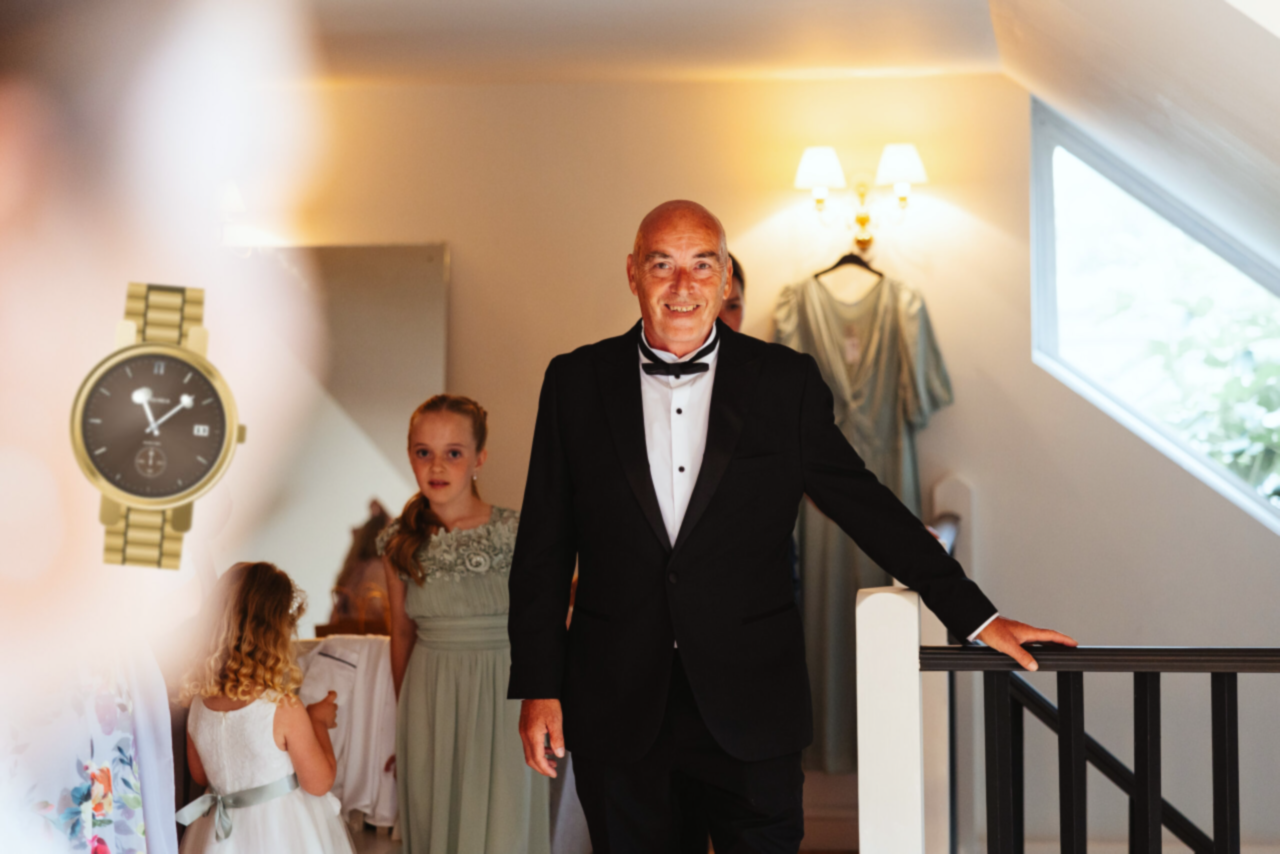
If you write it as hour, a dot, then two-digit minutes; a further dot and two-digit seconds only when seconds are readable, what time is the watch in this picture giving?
11.08
